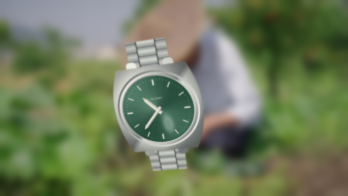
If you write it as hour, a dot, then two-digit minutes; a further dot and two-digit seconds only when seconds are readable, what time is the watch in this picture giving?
10.37
